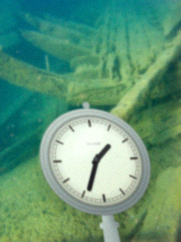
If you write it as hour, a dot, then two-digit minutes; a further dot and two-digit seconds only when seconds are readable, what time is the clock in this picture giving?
1.34
